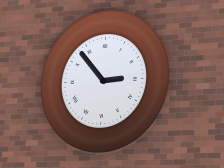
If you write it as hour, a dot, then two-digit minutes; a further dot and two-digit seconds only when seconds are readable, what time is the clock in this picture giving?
2.53
